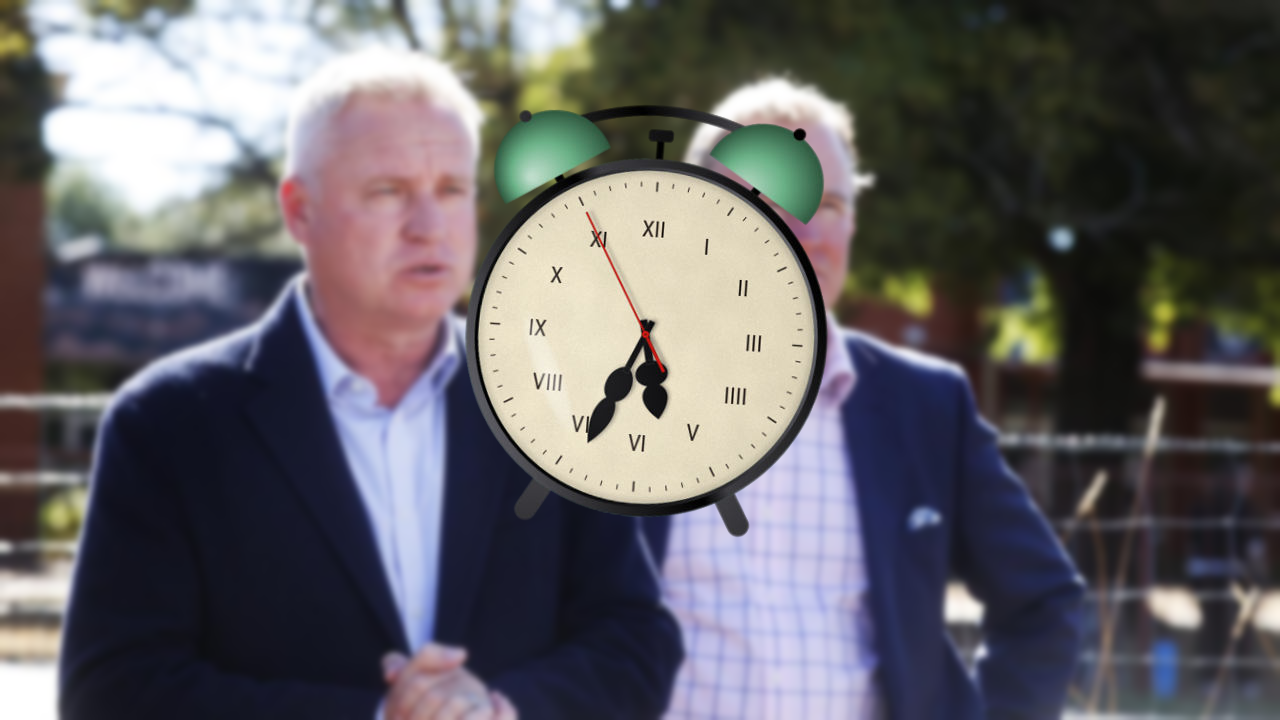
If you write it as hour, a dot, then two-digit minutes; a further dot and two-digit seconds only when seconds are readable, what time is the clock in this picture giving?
5.33.55
